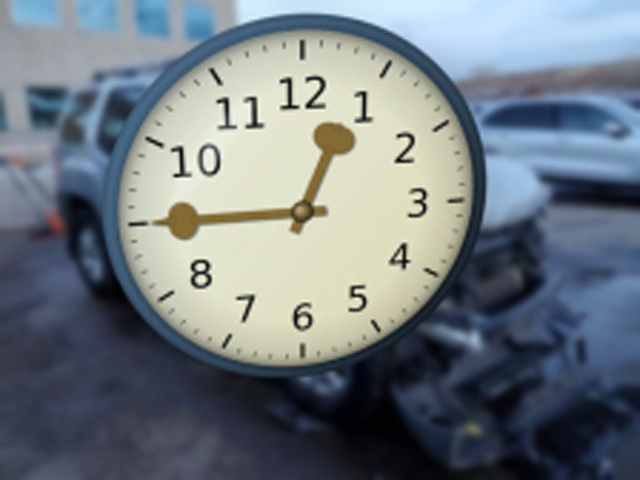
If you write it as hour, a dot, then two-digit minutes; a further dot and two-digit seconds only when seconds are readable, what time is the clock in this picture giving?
12.45
